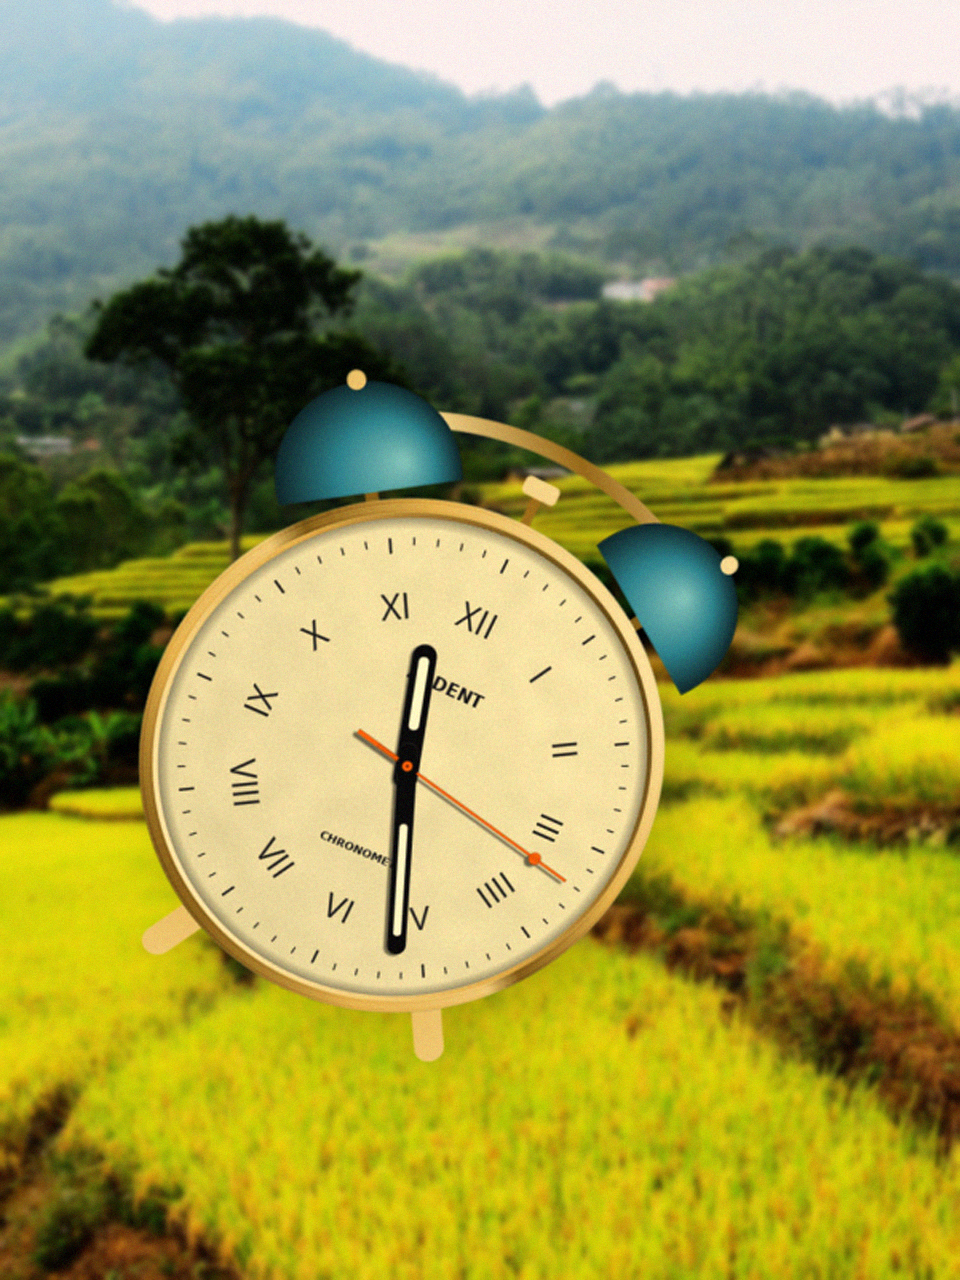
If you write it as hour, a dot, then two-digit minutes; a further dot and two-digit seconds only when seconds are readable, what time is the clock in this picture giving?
11.26.17
